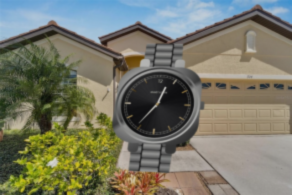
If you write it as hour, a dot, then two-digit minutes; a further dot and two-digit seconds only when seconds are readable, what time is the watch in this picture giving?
12.36
